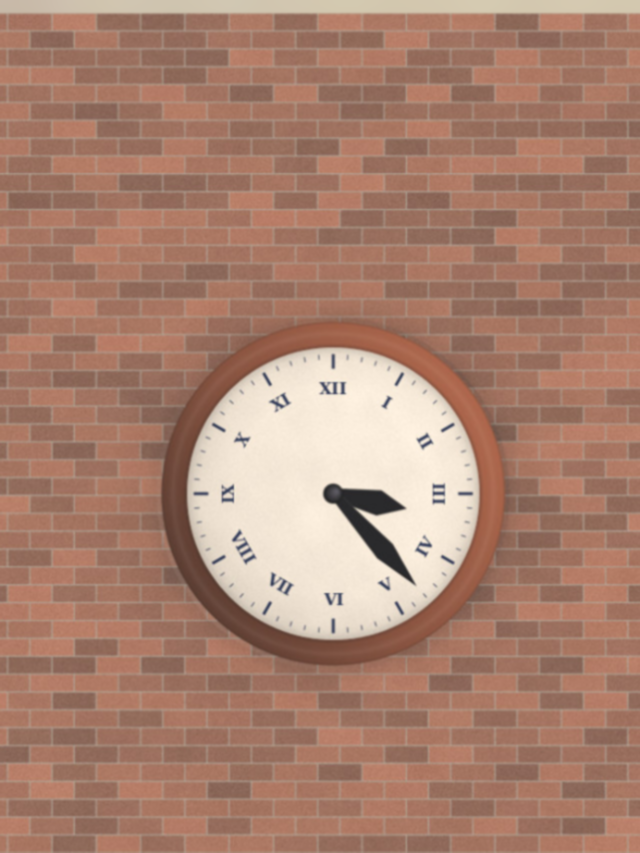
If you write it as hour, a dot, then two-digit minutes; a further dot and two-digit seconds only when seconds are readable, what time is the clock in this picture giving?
3.23
